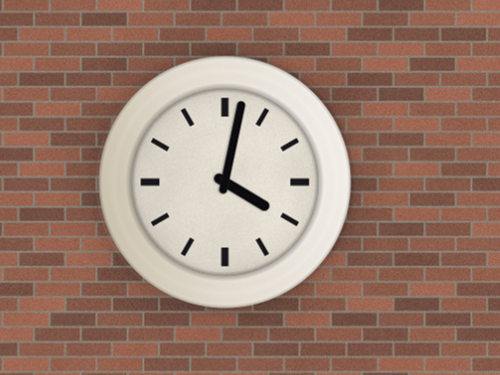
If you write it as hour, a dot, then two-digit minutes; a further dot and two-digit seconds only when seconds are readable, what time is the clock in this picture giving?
4.02
